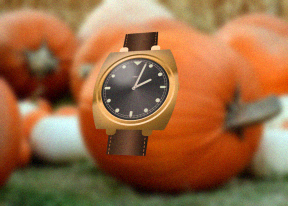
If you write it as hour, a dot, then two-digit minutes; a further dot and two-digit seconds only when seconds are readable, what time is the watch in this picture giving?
2.03
